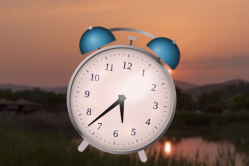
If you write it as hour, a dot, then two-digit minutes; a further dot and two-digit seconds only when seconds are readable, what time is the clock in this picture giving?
5.37
